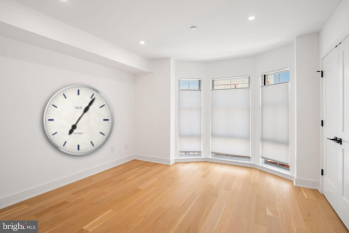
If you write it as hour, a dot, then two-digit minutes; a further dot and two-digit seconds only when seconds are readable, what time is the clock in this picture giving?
7.06
